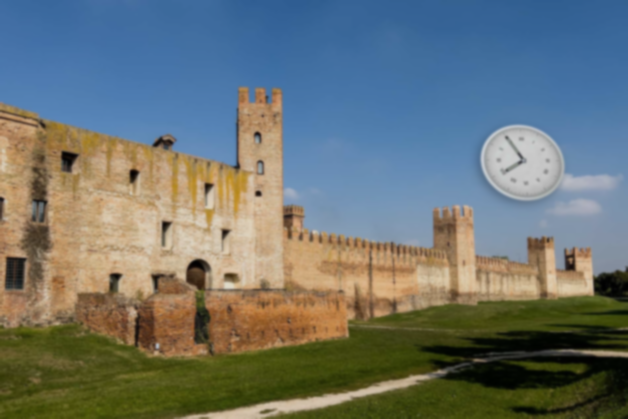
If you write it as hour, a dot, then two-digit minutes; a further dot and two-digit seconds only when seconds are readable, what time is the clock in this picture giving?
7.55
